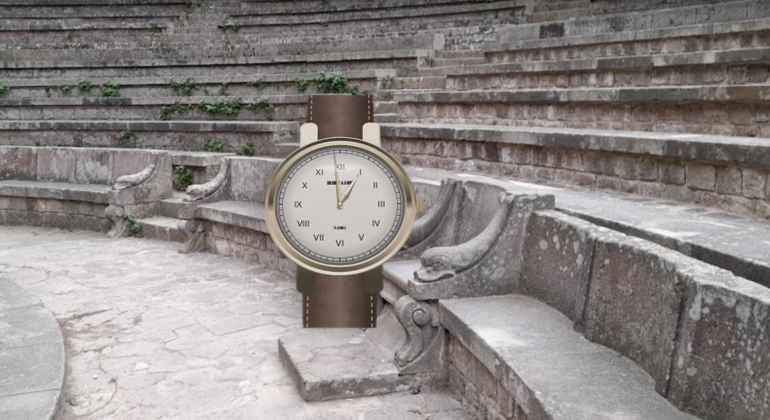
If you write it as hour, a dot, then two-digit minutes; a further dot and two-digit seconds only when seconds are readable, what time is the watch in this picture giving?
12.59
